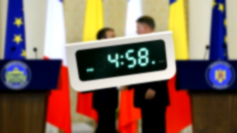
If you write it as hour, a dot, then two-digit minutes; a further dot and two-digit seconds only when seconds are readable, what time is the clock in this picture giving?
4.58
